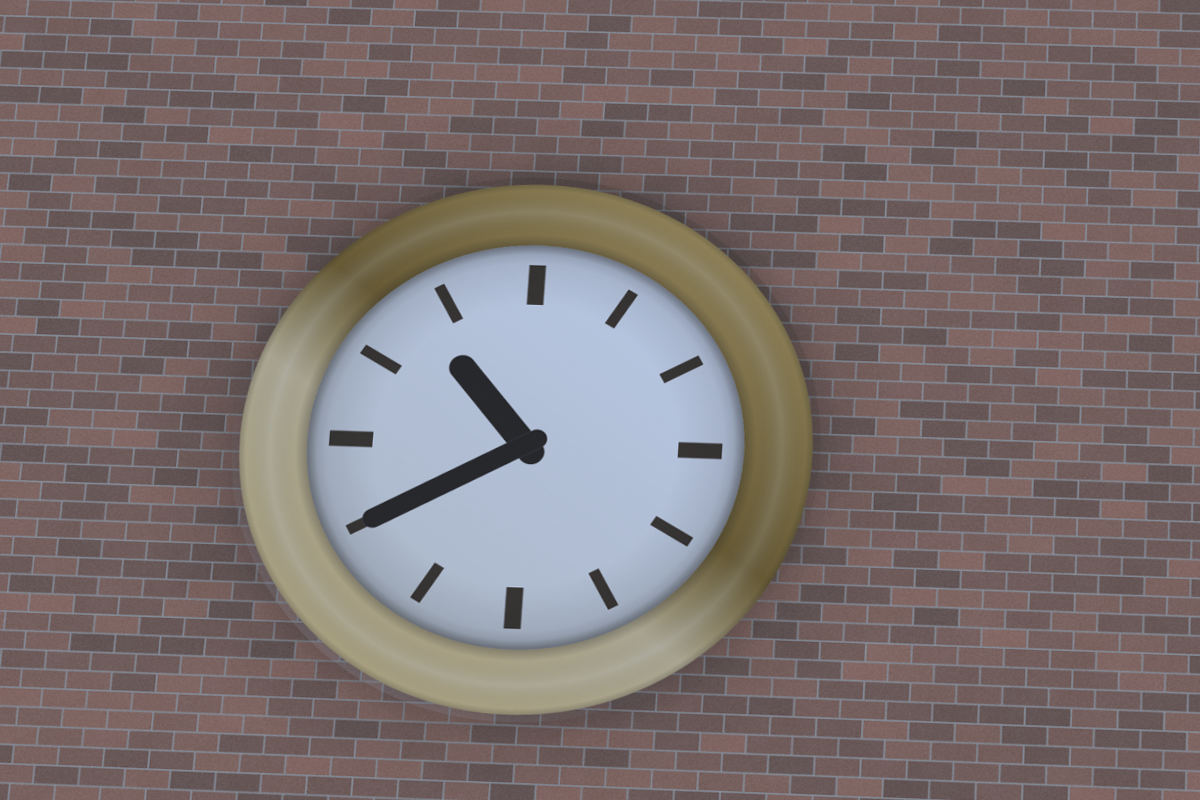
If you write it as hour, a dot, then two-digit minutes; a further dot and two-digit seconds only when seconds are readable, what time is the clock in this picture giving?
10.40
